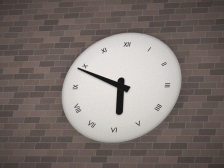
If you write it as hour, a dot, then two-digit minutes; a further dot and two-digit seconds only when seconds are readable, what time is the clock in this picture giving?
5.49
